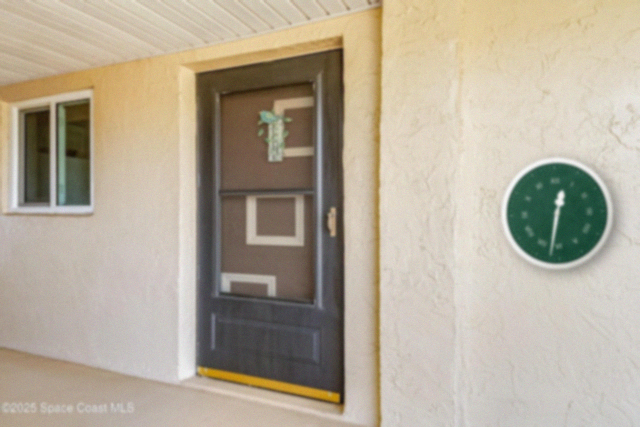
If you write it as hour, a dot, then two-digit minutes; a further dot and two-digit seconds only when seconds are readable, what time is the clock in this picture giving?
12.32
